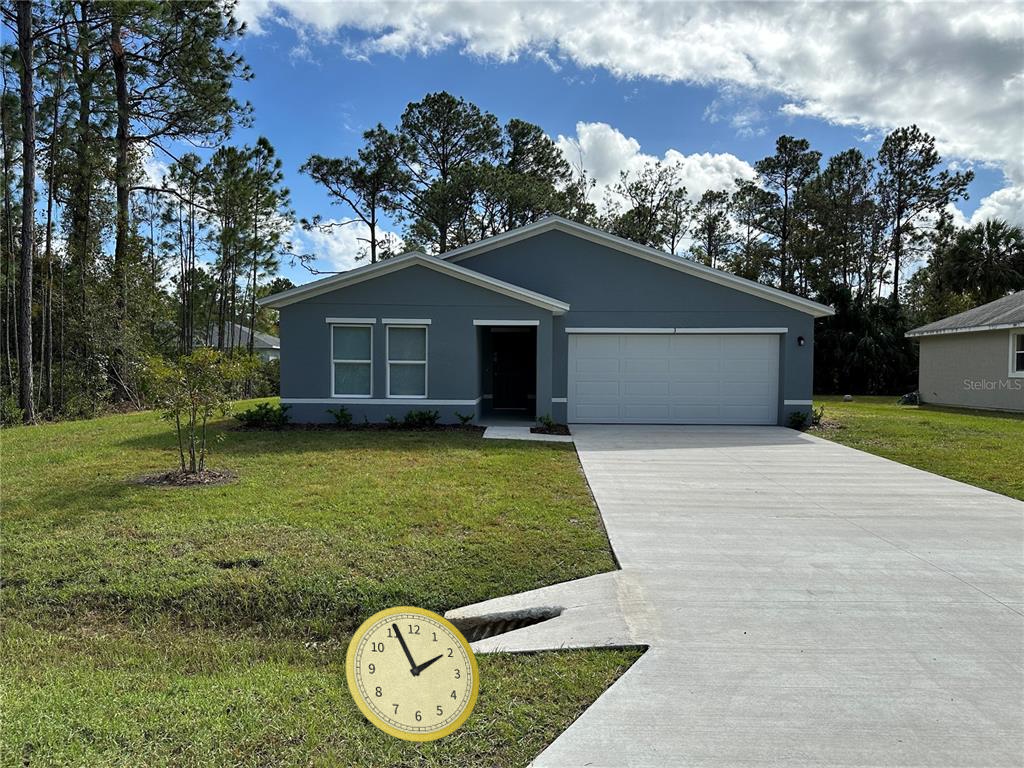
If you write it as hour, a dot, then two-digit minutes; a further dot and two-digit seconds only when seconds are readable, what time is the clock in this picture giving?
1.56
